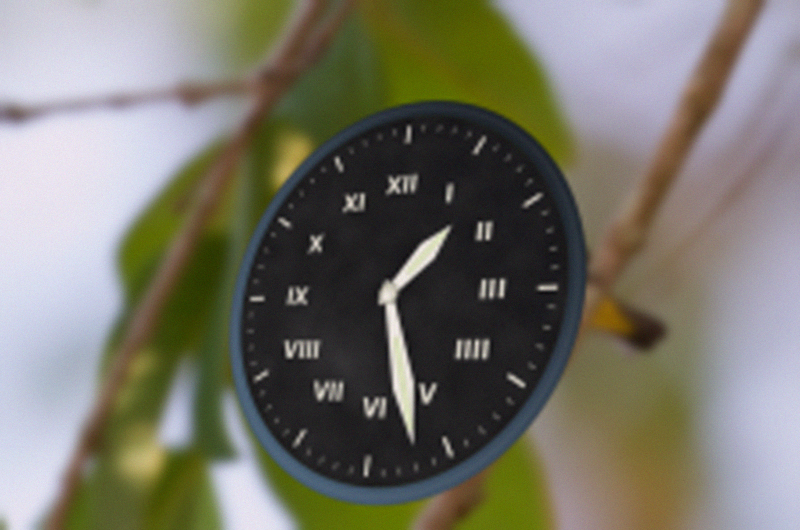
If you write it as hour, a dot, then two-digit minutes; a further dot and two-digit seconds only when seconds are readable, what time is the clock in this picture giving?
1.27
